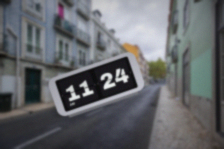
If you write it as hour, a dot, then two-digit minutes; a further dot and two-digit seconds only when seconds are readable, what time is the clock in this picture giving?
11.24
